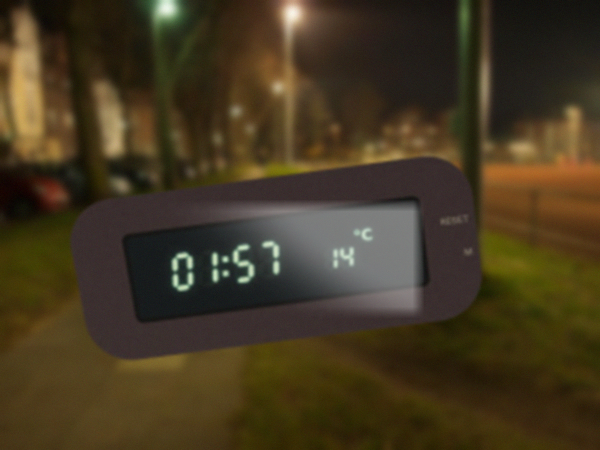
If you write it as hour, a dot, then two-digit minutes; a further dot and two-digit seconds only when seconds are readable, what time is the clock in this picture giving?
1.57
